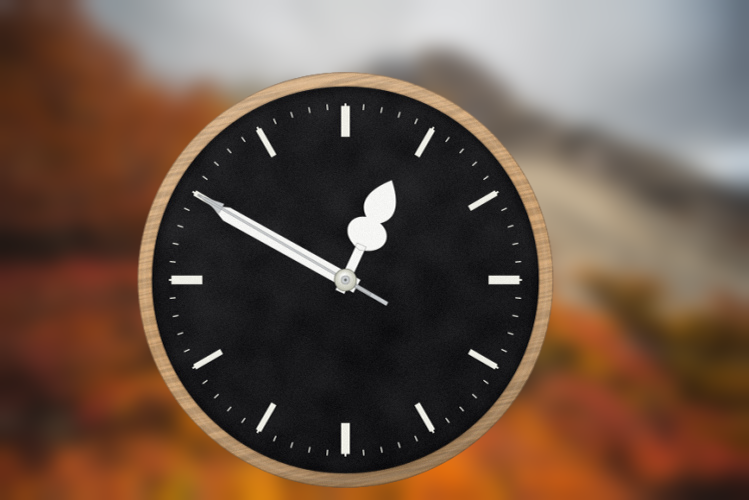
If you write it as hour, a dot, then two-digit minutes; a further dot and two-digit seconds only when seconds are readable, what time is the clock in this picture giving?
12.49.50
